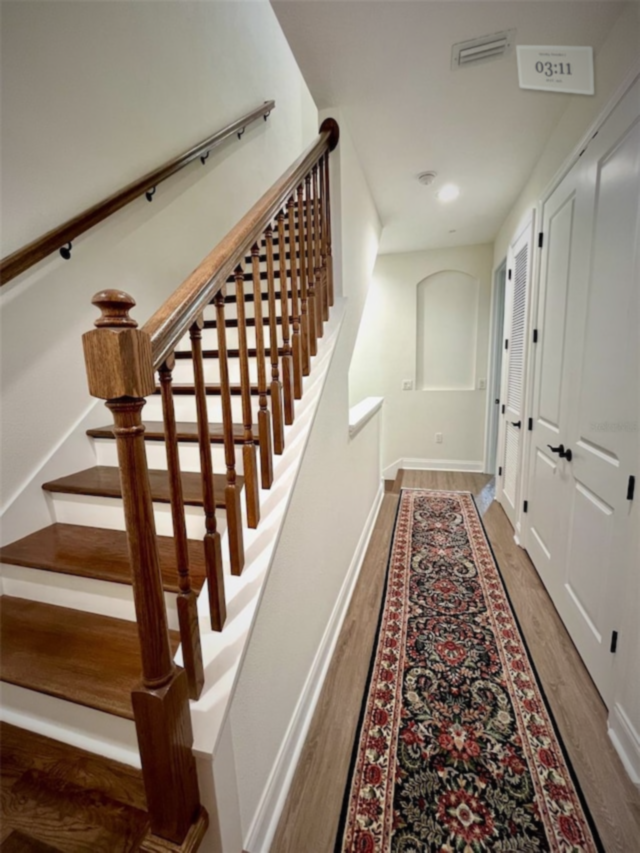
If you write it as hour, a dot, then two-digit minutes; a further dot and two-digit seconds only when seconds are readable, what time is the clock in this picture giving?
3.11
